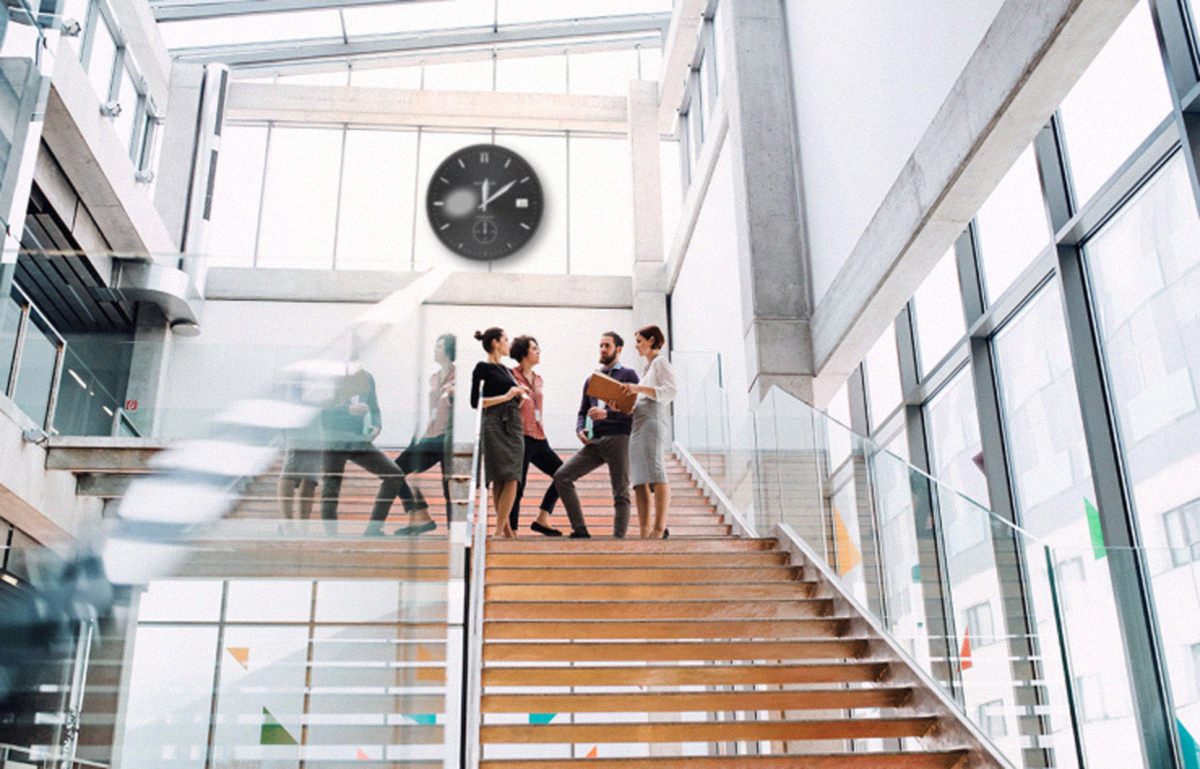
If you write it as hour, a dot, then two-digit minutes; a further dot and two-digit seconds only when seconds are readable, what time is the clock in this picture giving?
12.09
